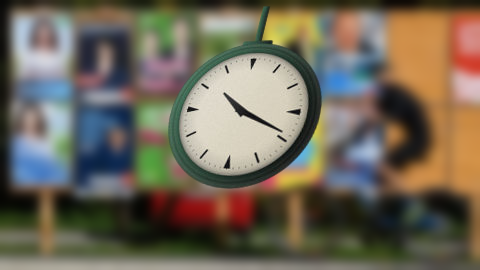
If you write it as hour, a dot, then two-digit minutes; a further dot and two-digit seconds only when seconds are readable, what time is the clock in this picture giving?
10.19
